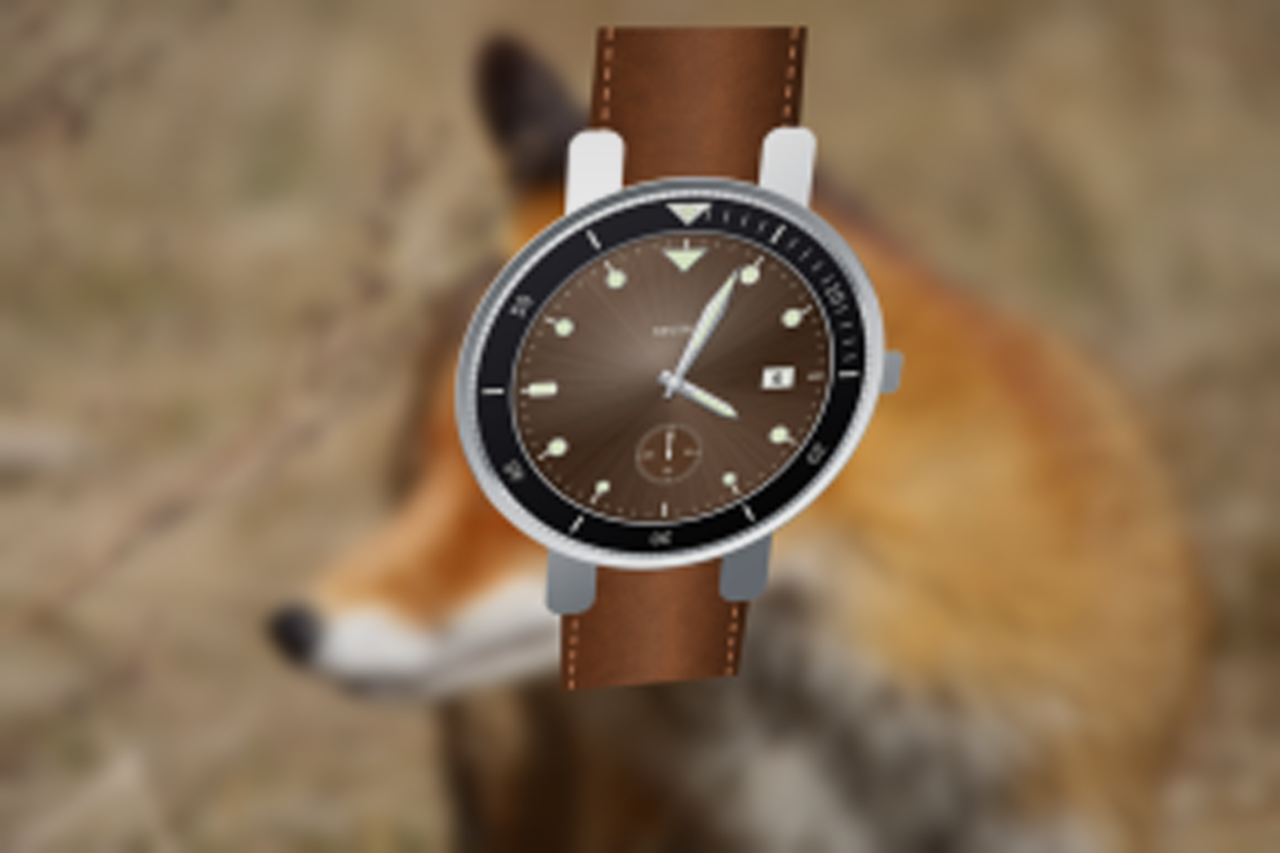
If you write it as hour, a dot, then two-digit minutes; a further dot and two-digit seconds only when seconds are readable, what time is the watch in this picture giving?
4.04
